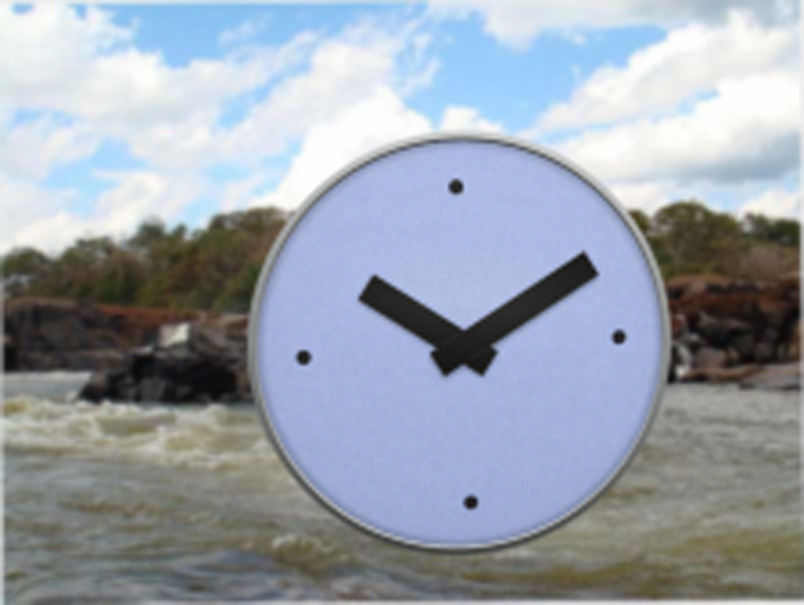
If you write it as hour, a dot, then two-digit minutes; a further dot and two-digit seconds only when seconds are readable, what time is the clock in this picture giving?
10.10
